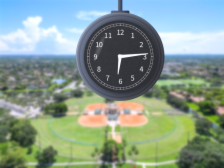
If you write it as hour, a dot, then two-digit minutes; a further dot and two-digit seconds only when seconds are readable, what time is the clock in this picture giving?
6.14
